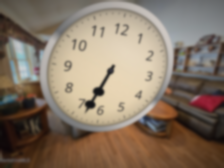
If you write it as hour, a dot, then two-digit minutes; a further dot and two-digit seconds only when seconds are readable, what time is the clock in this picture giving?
6.33
